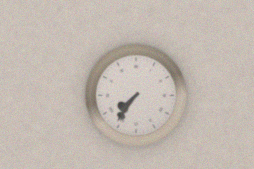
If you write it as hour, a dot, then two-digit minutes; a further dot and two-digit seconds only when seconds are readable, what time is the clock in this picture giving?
7.36
